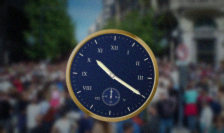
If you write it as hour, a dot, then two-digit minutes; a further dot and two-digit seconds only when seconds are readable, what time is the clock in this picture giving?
10.20
